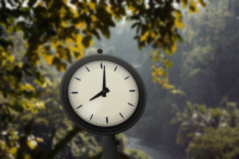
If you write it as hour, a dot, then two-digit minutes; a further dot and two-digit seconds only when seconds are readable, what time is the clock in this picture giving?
8.01
